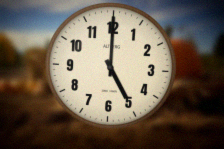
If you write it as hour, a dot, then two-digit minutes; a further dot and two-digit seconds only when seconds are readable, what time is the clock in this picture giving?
5.00
